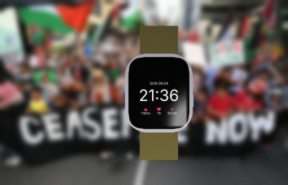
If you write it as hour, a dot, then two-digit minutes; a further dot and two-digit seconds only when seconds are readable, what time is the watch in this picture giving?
21.36
